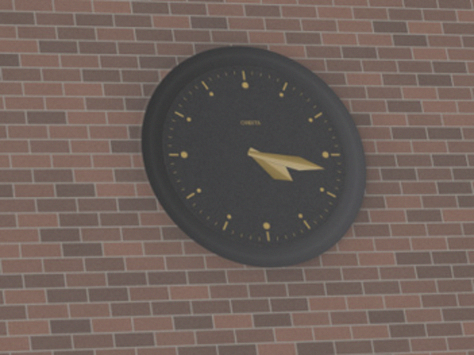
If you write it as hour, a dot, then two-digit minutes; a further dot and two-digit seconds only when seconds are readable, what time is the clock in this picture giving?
4.17
